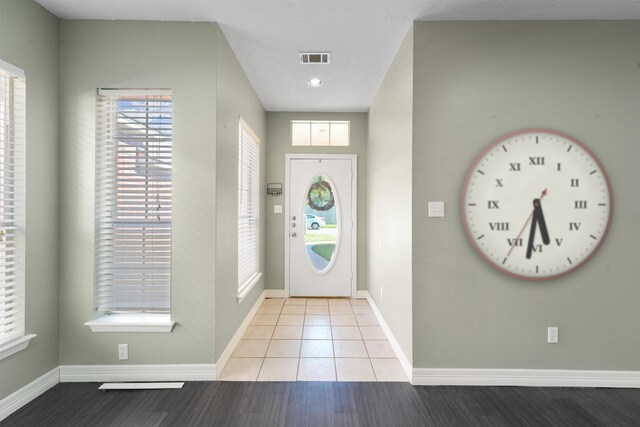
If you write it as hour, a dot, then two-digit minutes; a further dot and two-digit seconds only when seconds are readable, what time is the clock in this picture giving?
5.31.35
